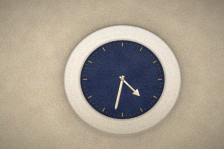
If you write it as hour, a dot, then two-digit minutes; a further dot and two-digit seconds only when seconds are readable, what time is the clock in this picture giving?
4.32
